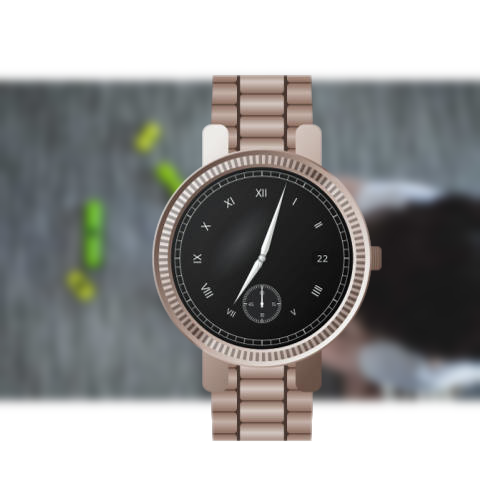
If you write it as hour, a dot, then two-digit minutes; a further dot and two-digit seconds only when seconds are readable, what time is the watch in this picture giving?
7.03
